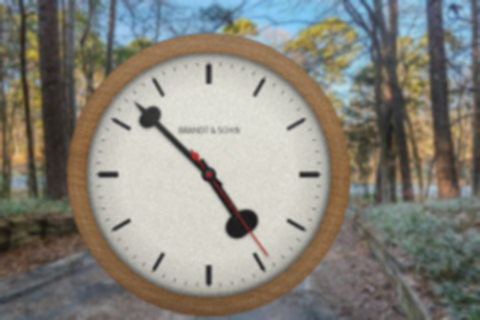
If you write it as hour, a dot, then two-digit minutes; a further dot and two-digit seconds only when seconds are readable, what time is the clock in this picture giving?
4.52.24
